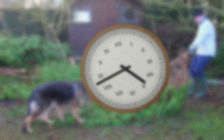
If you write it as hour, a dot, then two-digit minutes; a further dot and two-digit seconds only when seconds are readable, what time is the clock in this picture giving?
4.43
